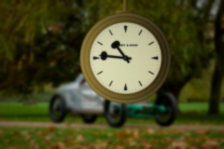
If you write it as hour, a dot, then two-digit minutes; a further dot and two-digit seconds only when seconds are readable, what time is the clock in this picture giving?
10.46
